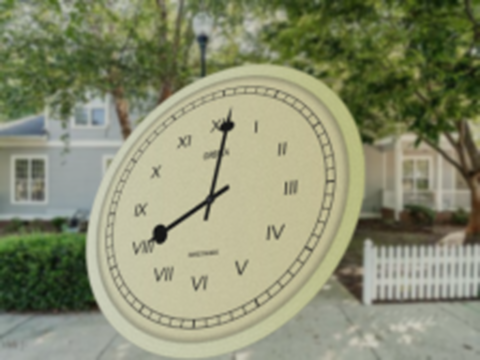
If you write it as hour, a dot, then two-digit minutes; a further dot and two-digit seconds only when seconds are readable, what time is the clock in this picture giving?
8.01
